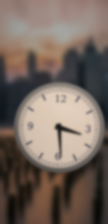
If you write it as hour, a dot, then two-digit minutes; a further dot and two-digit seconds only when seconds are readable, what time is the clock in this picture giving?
3.29
